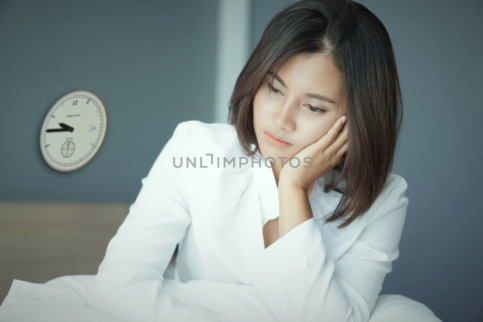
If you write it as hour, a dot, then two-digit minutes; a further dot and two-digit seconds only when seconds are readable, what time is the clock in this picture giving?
9.45
